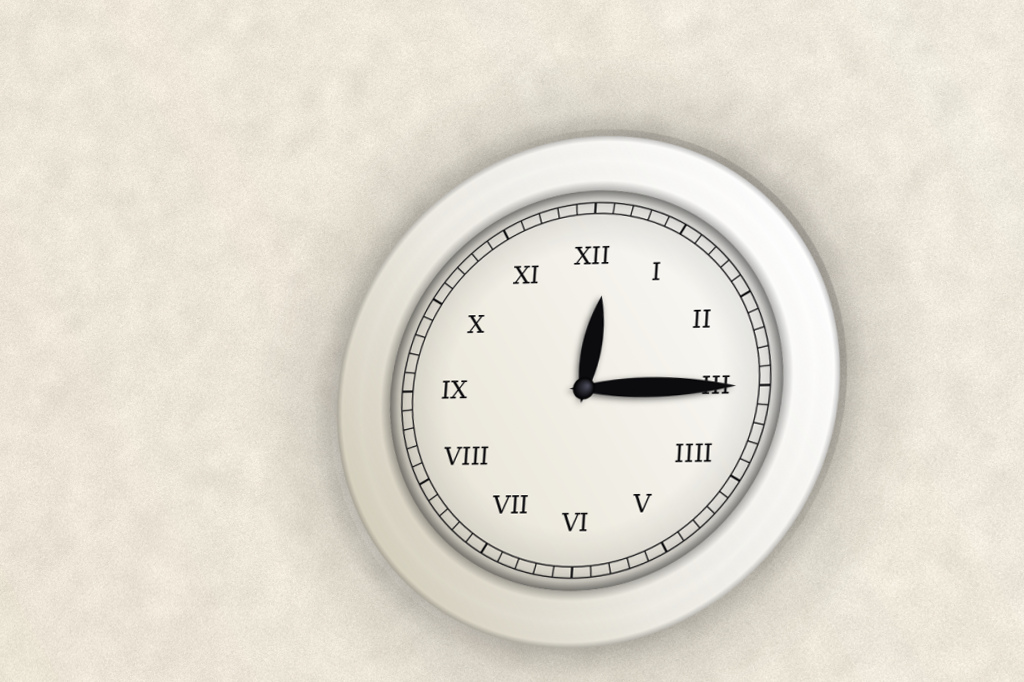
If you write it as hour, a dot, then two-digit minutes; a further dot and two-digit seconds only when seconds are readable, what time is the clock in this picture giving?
12.15
